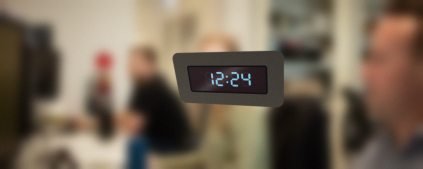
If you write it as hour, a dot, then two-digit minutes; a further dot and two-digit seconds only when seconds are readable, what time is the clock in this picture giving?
12.24
